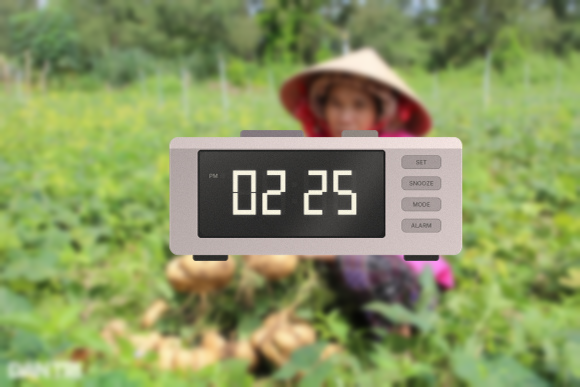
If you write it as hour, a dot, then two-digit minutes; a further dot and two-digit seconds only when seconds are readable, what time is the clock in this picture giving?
2.25
